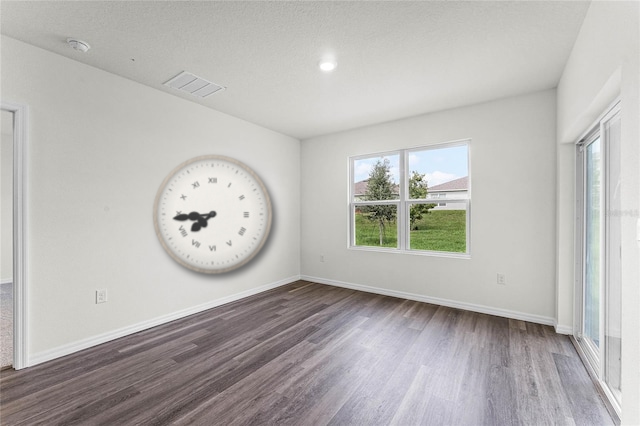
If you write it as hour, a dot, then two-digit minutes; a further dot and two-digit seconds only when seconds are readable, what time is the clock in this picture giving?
7.44
